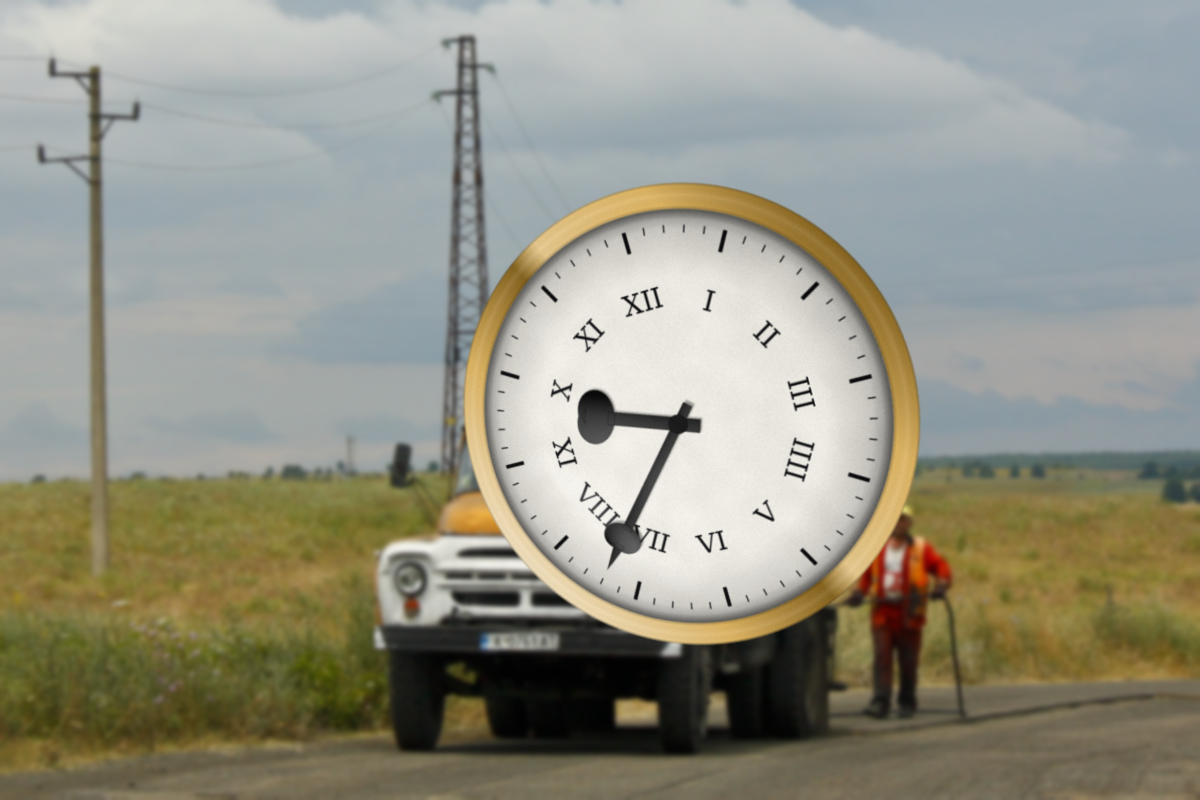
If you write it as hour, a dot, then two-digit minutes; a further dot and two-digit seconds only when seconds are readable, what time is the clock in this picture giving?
9.37
